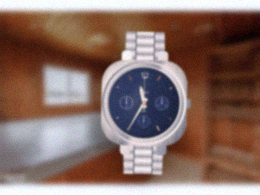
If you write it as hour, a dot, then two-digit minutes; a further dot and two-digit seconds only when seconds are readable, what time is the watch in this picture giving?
11.35
